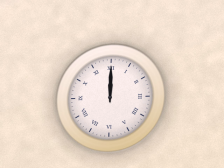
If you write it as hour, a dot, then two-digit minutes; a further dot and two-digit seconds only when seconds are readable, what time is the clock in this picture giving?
12.00
